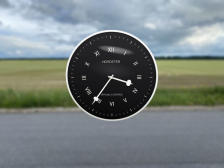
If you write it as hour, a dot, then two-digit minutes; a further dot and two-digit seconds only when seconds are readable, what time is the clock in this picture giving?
3.36
